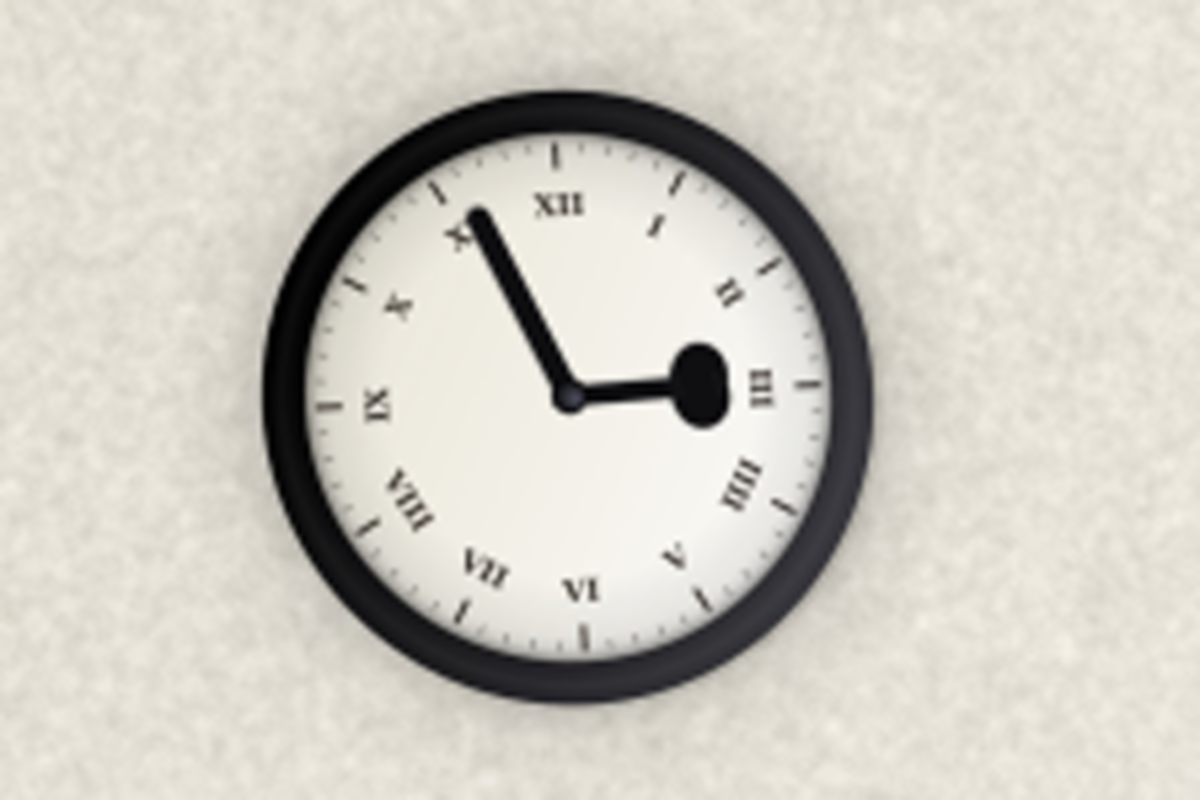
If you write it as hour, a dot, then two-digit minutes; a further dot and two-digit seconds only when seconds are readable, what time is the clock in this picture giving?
2.56
